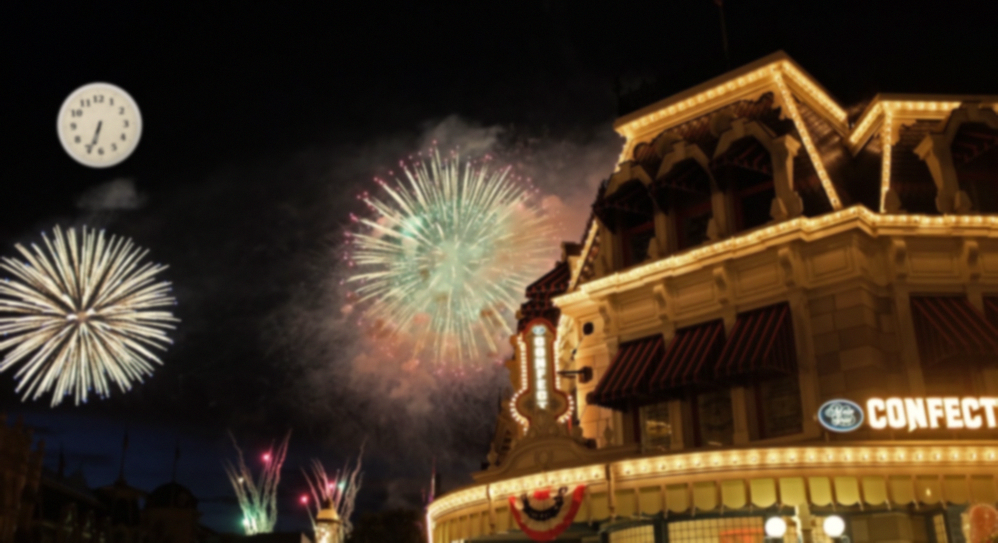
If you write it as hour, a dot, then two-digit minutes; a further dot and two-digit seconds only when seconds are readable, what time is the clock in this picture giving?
6.34
